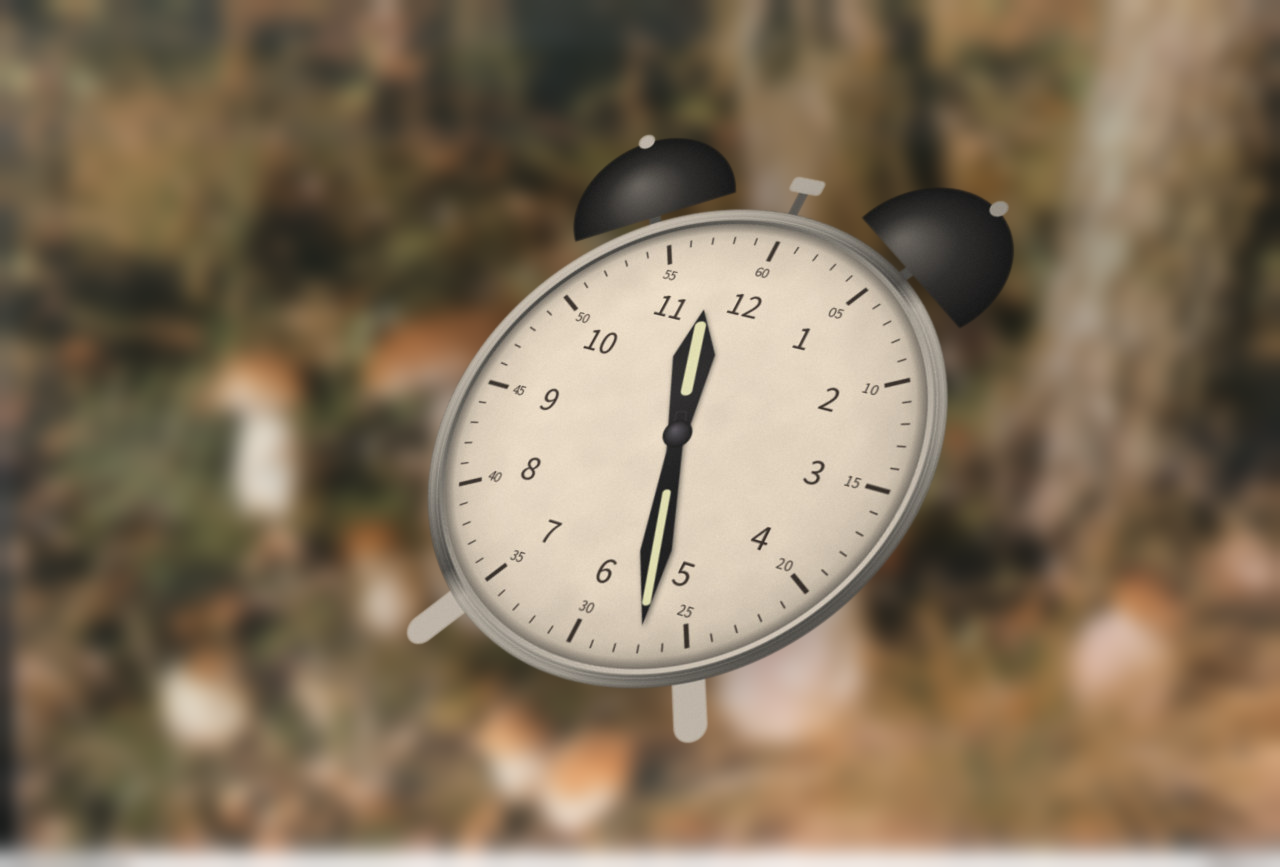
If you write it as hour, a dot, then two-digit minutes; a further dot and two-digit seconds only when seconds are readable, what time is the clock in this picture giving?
11.27
